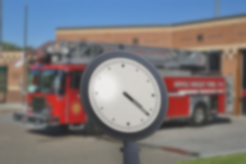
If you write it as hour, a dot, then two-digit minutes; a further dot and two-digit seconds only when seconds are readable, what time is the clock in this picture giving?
4.22
